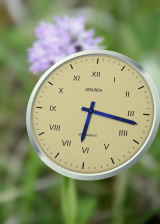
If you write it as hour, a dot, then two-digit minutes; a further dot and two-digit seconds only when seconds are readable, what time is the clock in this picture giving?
6.17
